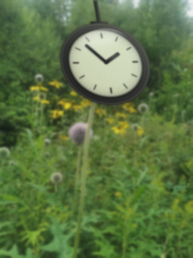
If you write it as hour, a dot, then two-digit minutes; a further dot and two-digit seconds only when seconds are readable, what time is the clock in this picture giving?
1.53
